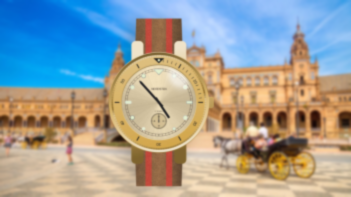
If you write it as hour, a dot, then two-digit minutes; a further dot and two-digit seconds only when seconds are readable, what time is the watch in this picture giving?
4.53
